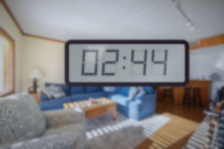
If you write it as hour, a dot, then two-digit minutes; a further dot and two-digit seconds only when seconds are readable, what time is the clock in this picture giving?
2.44
